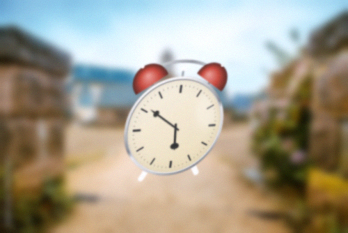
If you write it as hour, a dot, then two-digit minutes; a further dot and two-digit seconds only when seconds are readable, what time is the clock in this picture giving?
5.51
